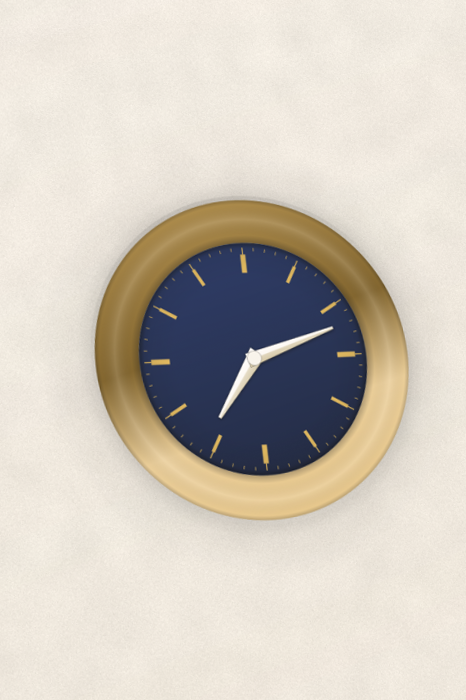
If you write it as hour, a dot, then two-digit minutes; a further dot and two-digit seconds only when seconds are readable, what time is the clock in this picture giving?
7.12
